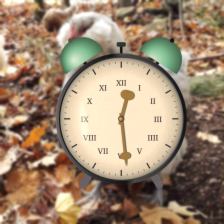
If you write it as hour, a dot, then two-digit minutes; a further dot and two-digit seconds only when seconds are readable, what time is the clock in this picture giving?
12.29
